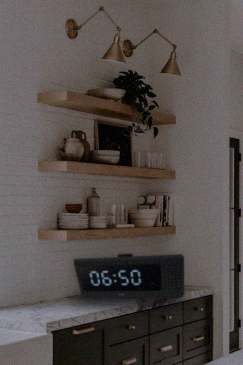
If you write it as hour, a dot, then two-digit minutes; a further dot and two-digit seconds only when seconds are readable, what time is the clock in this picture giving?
6.50
